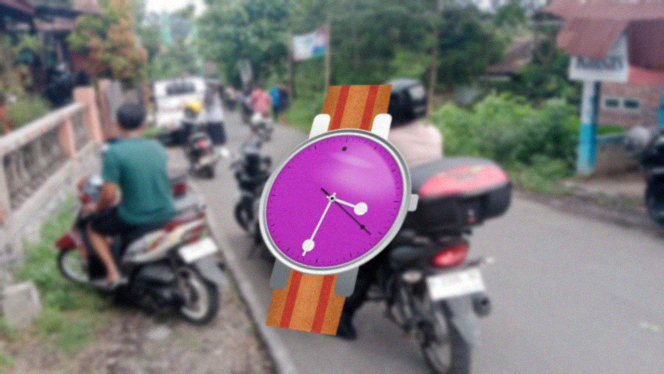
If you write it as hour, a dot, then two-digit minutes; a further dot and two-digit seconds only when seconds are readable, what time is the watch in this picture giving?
3.32.21
